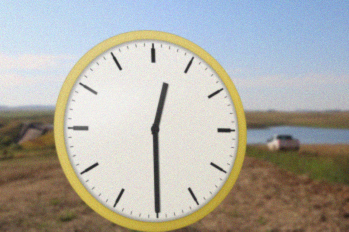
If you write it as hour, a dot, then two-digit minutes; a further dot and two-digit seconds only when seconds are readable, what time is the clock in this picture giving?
12.30
